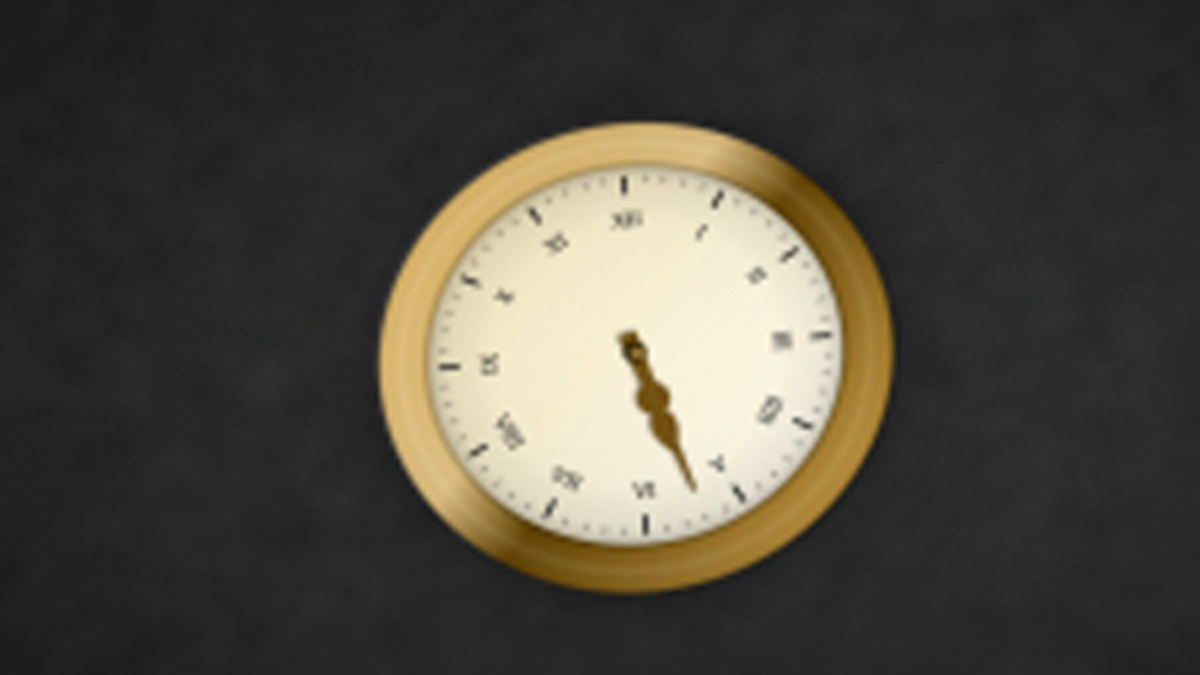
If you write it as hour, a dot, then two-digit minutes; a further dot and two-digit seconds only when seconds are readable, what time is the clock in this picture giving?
5.27
